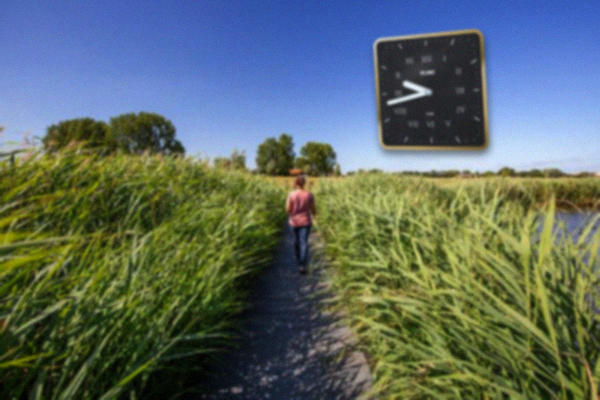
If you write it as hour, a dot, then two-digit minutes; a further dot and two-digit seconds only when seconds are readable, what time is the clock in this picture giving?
9.43
